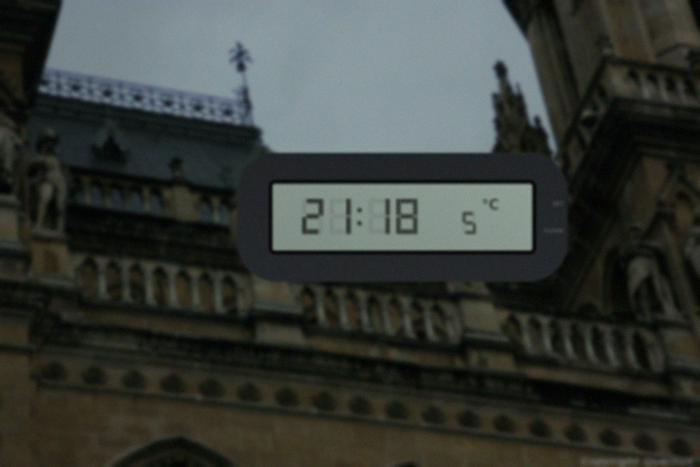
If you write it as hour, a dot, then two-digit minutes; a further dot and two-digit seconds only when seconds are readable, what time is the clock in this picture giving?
21.18
